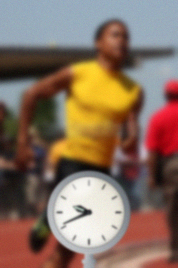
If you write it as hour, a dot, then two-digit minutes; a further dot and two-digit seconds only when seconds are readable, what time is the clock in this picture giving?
9.41
